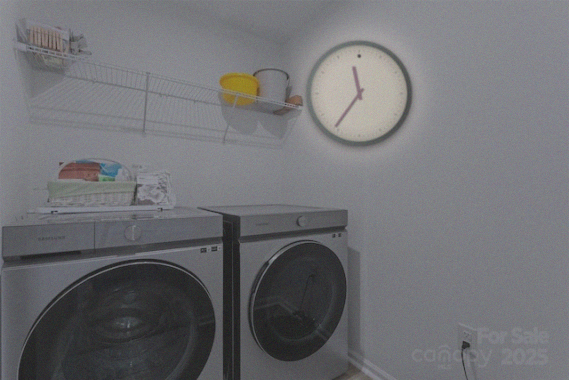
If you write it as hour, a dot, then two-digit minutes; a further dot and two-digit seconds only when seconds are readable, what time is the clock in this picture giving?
11.36
